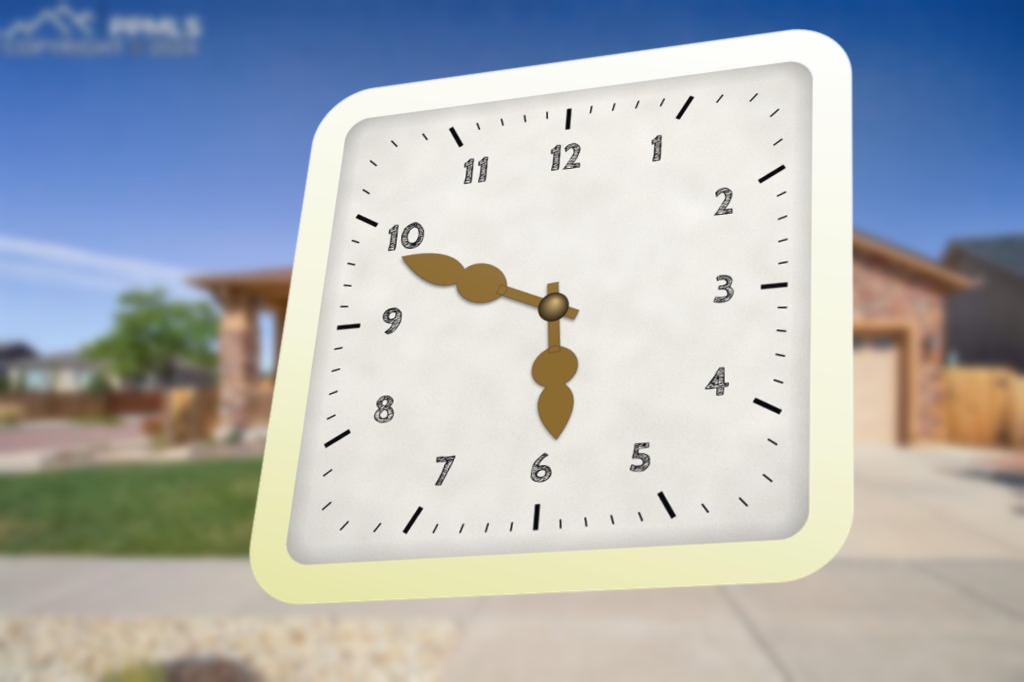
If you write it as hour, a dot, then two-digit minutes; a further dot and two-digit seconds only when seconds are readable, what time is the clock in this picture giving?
5.49
